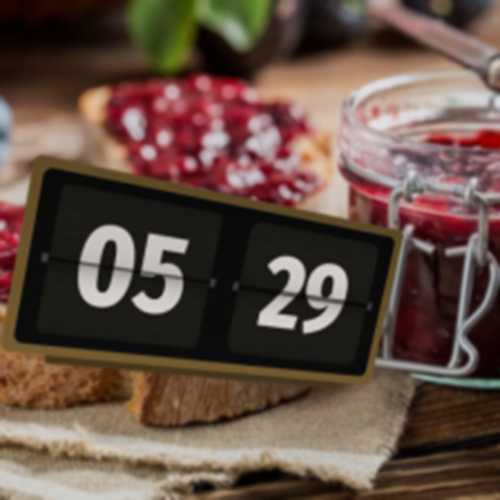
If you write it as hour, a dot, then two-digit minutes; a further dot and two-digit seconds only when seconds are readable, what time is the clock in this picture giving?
5.29
